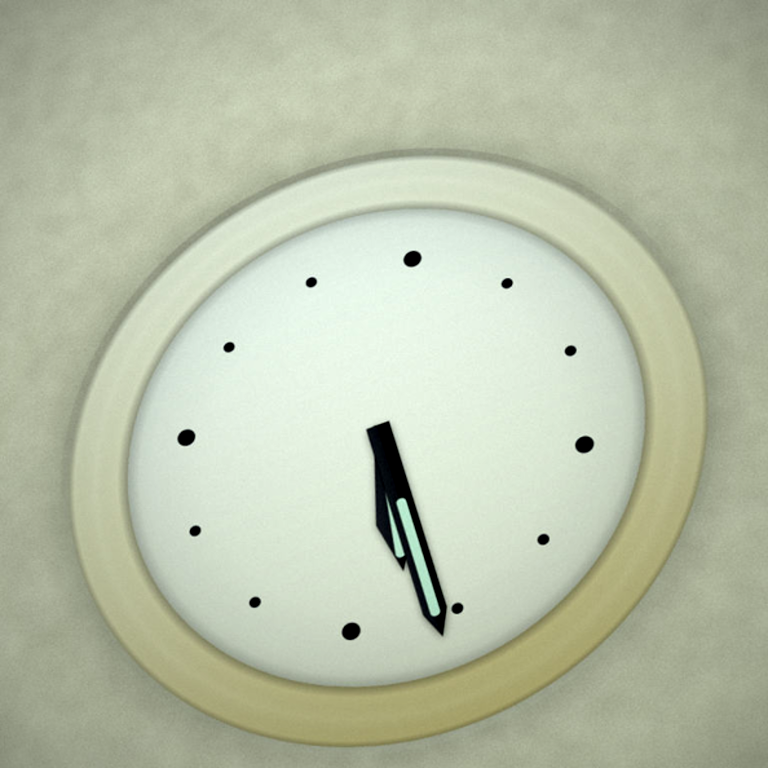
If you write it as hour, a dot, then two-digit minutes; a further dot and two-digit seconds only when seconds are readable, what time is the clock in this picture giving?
5.26
